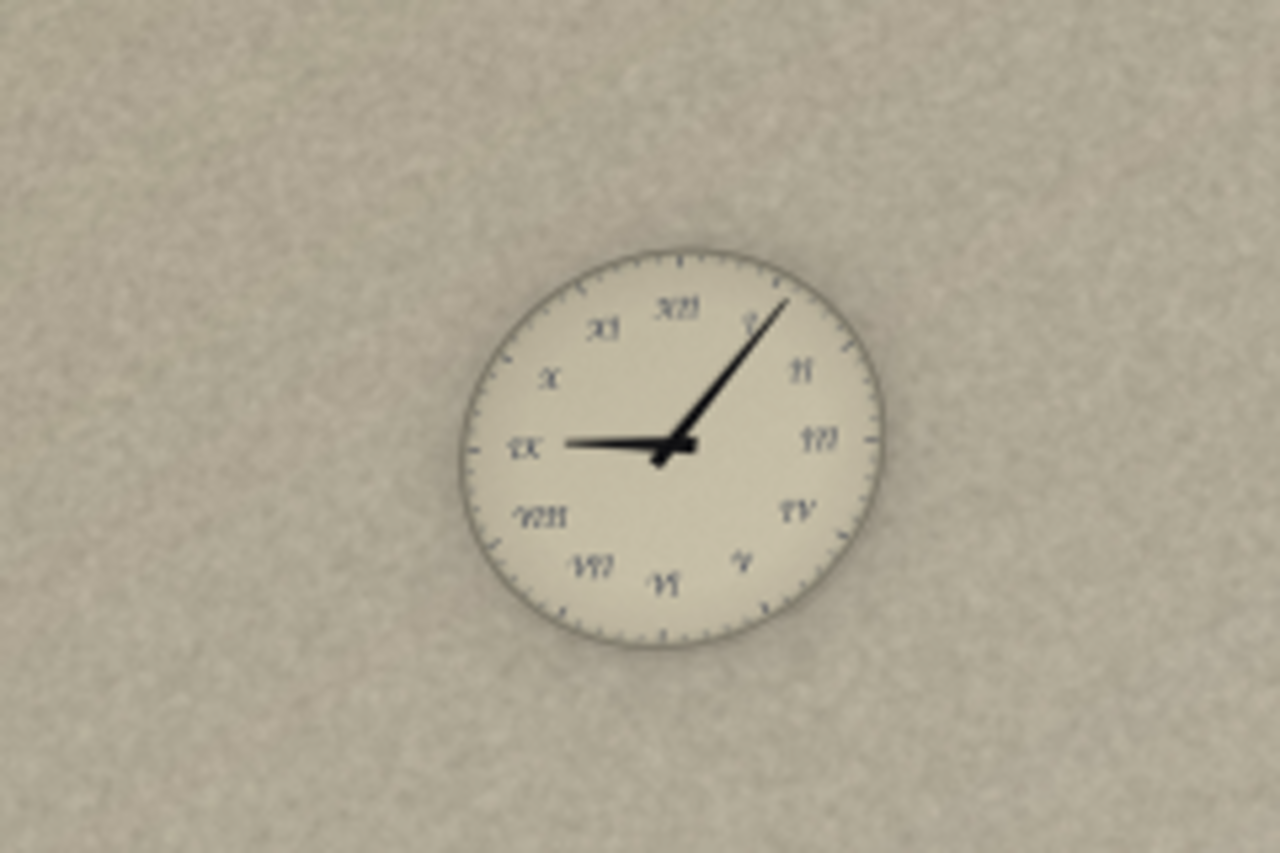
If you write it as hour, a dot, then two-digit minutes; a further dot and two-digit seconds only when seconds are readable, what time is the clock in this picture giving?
9.06
